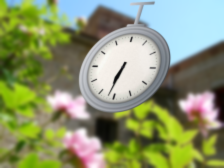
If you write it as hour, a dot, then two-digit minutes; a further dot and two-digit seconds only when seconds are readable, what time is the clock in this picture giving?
6.32
